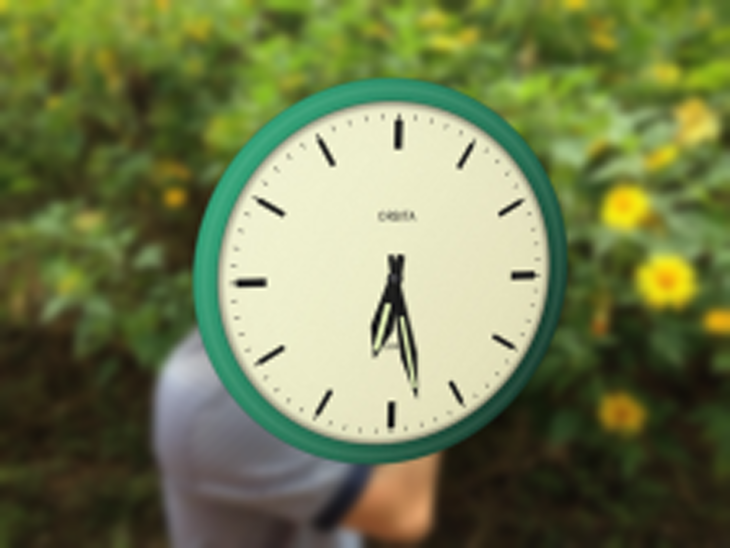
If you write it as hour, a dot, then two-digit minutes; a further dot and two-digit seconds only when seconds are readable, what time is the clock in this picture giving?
6.28
